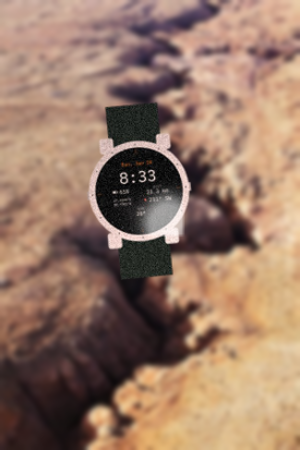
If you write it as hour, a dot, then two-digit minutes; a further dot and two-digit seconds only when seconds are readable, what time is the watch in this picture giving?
8.33
